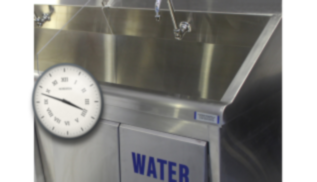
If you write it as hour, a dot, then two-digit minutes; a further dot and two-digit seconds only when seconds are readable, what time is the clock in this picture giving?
3.48
